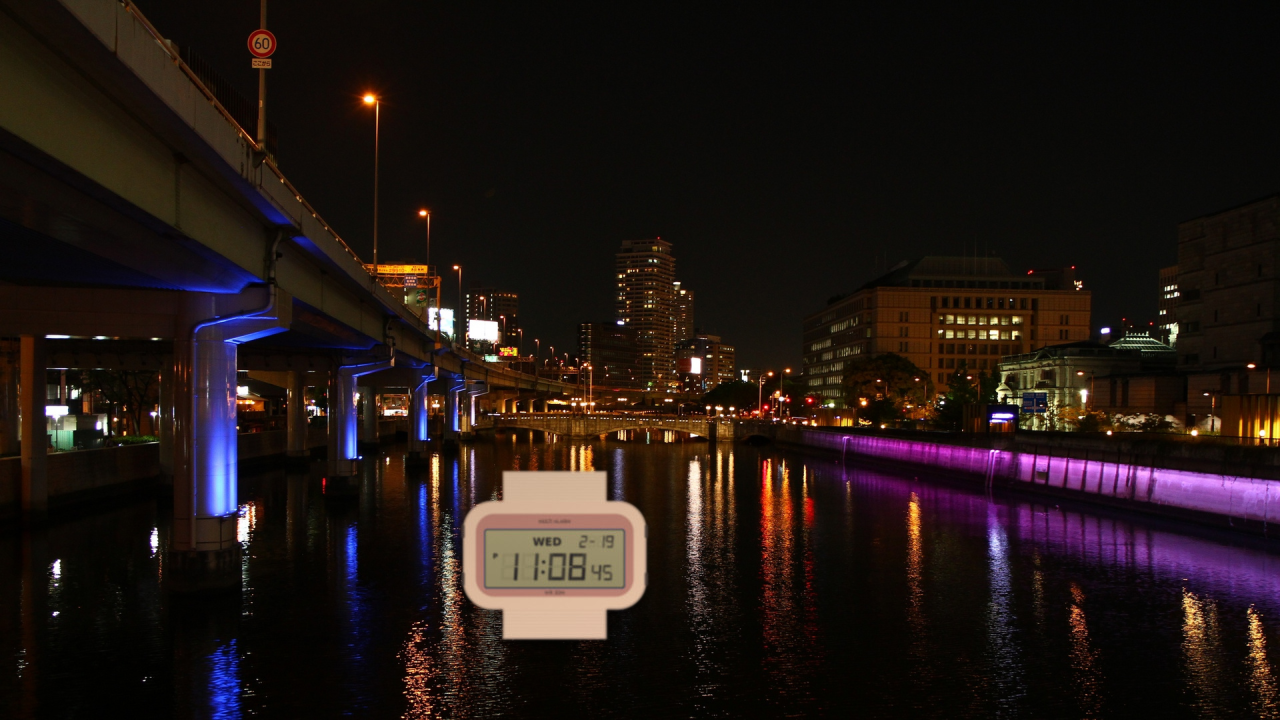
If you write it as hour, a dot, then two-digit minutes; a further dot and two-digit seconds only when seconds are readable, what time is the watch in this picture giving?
11.08.45
